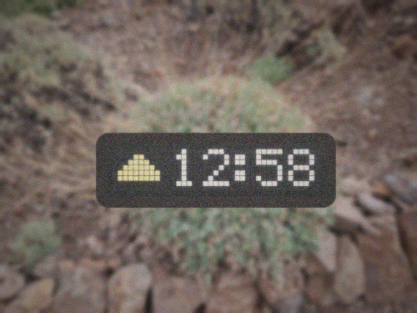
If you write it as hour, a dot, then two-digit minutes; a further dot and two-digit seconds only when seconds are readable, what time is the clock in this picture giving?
12.58
